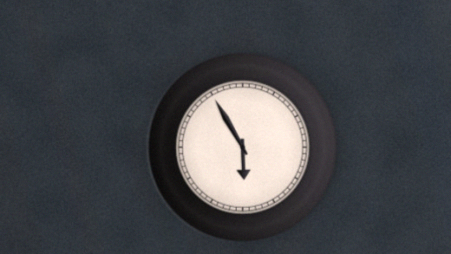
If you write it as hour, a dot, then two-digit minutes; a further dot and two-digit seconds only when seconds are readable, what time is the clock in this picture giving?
5.55
